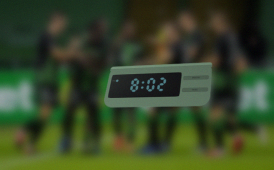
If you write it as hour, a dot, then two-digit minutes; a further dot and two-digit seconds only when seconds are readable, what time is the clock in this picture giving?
8.02
